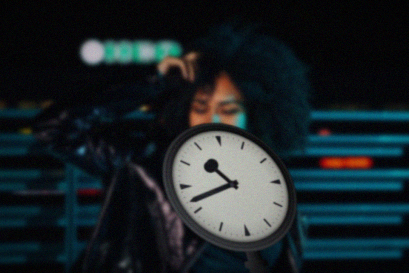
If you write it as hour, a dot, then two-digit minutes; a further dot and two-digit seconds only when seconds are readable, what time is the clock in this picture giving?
10.42
